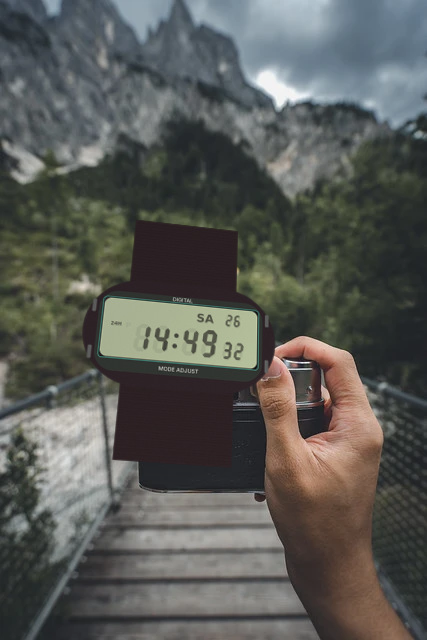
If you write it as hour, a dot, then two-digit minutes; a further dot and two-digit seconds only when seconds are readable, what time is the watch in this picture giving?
14.49.32
